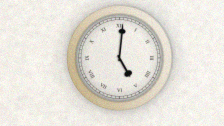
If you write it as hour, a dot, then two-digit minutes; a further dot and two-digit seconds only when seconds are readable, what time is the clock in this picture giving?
5.01
